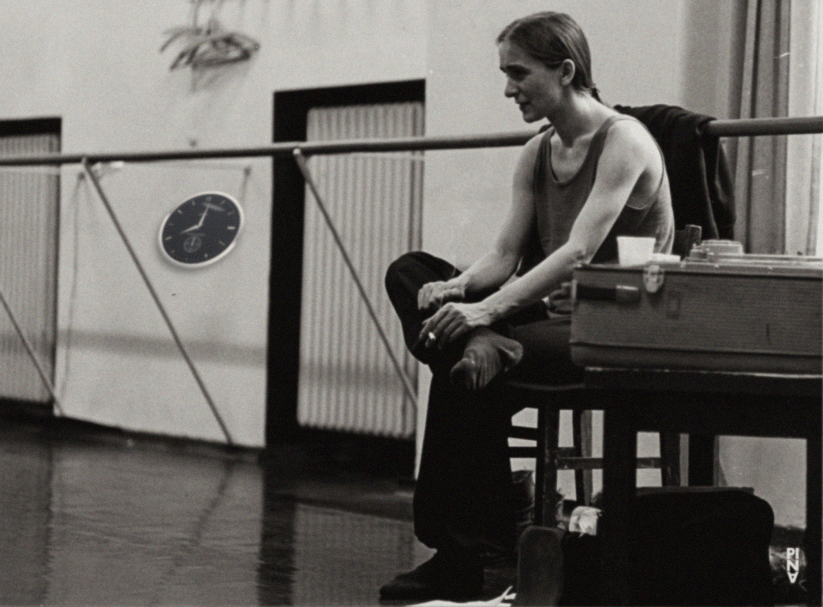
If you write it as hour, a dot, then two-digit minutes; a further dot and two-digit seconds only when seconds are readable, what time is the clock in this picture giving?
8.01
